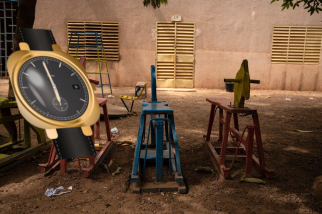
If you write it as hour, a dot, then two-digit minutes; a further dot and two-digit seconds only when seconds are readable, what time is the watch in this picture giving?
5.59
